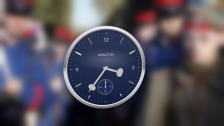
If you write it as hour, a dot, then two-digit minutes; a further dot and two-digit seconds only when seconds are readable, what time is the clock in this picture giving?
3.36
